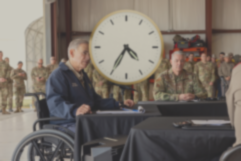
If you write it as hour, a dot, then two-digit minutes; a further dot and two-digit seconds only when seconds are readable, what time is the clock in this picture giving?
4.35
